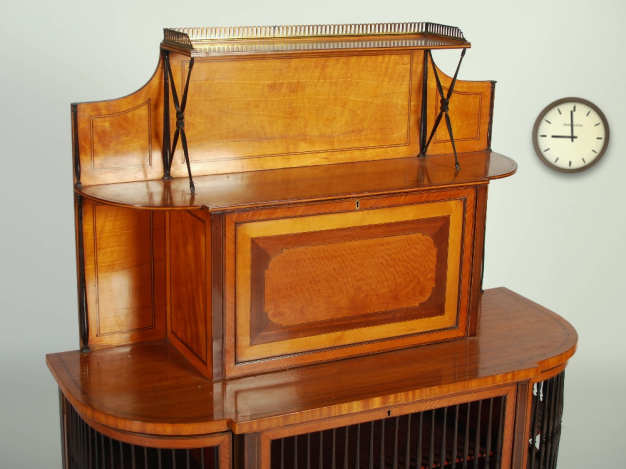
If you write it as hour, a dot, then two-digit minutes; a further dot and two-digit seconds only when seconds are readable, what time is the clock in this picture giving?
8.59
